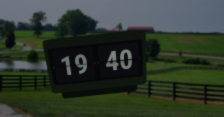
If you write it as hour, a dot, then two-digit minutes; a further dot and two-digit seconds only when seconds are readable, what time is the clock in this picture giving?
19.40
